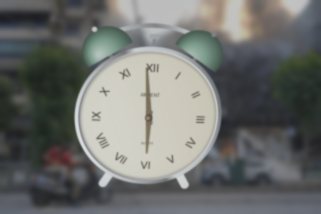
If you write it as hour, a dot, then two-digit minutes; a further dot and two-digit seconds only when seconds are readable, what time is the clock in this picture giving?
5.59
